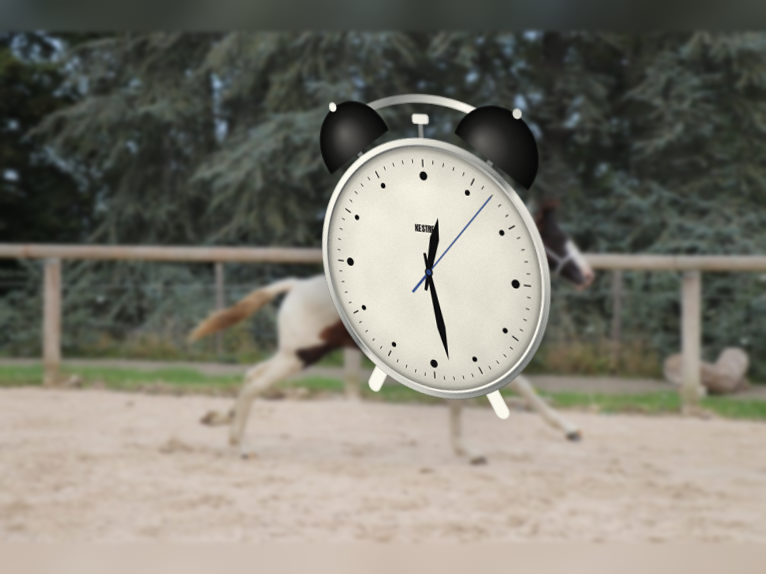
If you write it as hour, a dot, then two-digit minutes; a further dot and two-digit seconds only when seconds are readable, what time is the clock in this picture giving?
12.28.07
